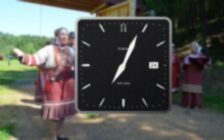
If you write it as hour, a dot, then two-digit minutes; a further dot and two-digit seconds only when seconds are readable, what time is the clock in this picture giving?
7.04
